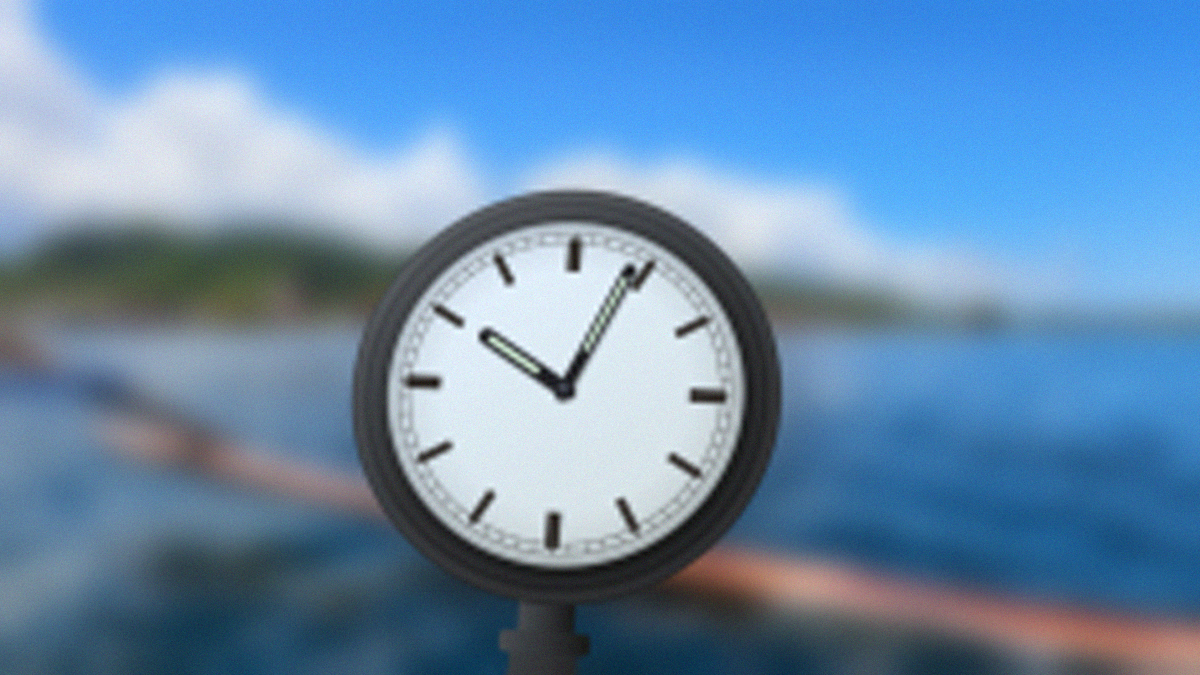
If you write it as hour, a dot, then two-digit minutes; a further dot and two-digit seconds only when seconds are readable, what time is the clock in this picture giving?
10.04
